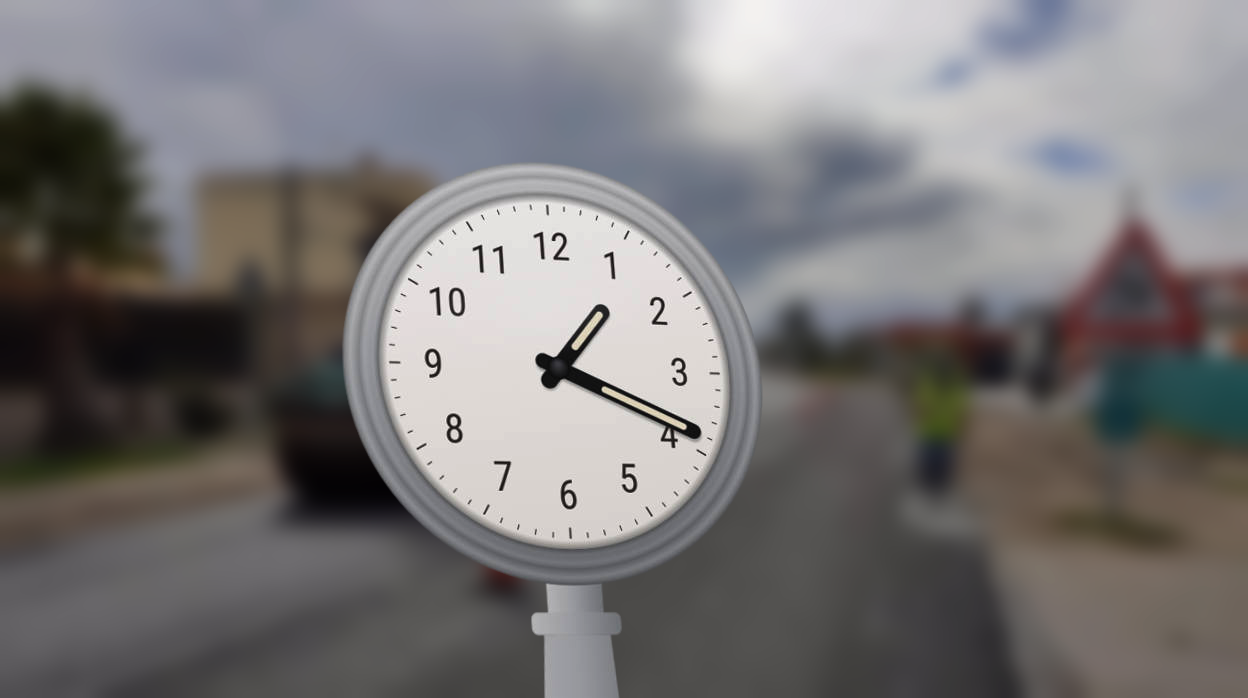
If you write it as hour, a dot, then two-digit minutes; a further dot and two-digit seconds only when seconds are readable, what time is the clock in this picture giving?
1.19
